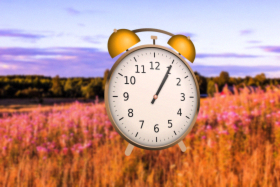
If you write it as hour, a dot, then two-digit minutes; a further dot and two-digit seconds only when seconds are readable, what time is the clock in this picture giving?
1.05
